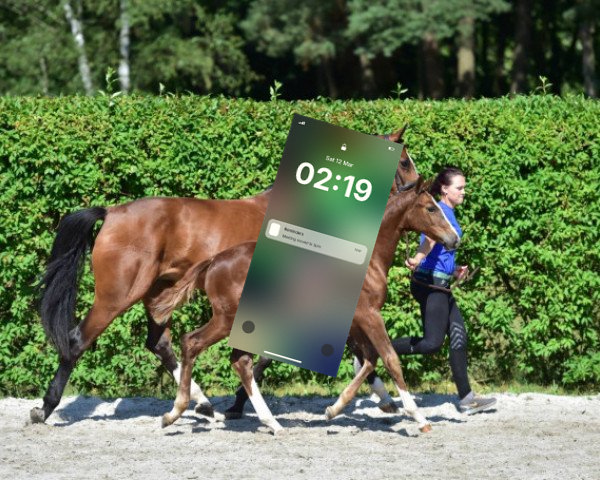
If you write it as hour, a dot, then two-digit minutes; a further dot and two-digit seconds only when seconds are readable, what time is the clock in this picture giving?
2.19
